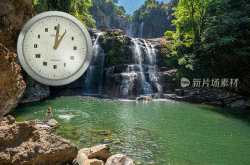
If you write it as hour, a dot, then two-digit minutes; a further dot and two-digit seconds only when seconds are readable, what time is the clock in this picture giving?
1.01
